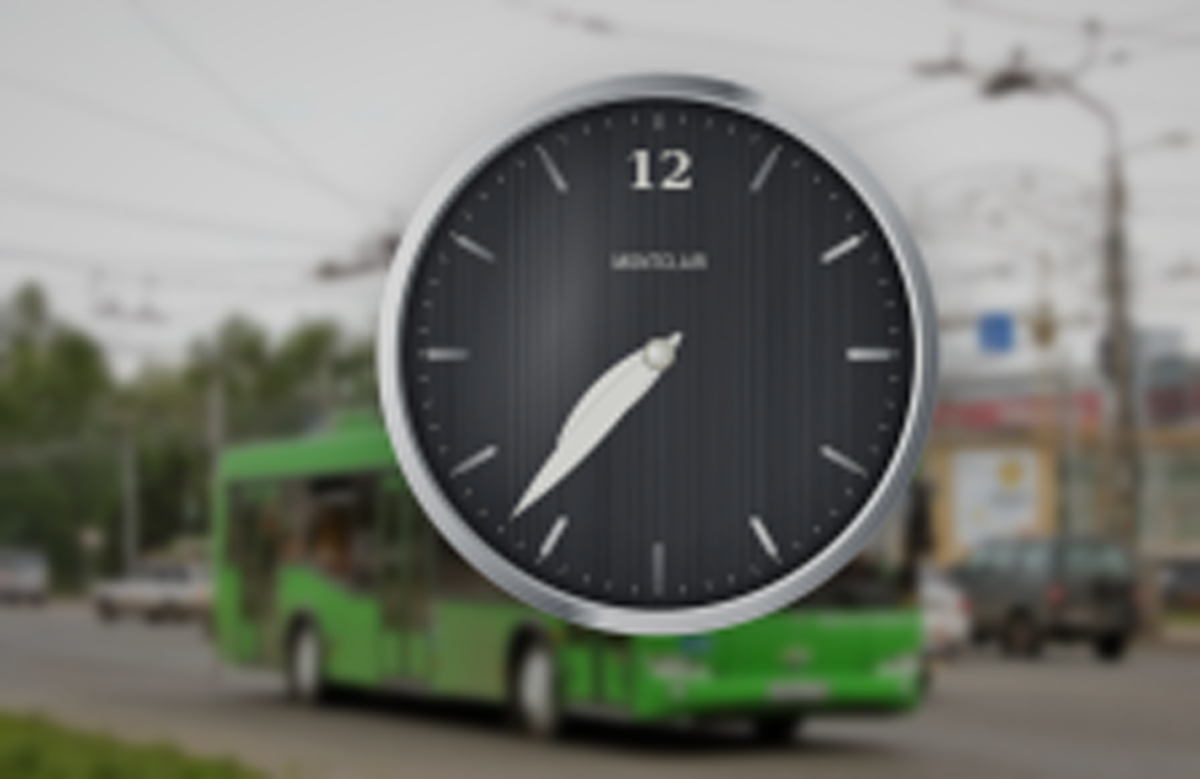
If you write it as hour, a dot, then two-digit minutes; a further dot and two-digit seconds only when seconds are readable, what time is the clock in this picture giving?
7.37
